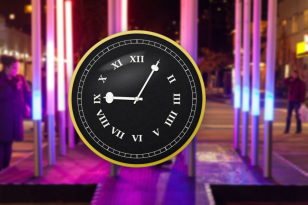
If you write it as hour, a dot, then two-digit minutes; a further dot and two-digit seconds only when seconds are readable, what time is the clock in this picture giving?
9.05
